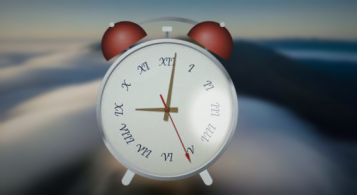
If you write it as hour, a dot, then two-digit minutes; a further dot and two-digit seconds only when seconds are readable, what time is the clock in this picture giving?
9.01.26
